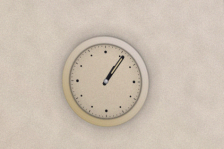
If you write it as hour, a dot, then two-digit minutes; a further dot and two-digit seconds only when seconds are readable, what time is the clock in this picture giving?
1.06
